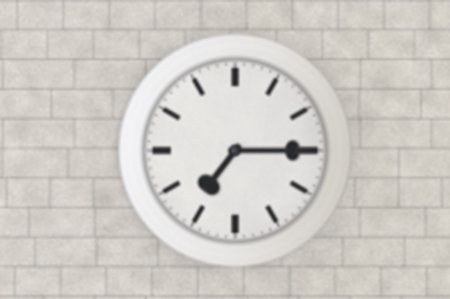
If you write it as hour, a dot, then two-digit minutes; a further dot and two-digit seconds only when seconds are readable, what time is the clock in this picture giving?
7.15
